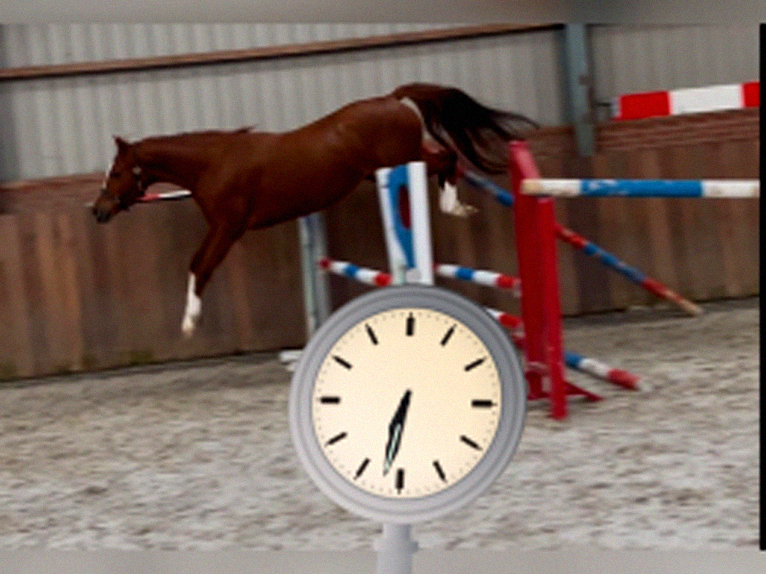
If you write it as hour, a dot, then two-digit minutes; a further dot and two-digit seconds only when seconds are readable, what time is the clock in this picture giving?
6.32
